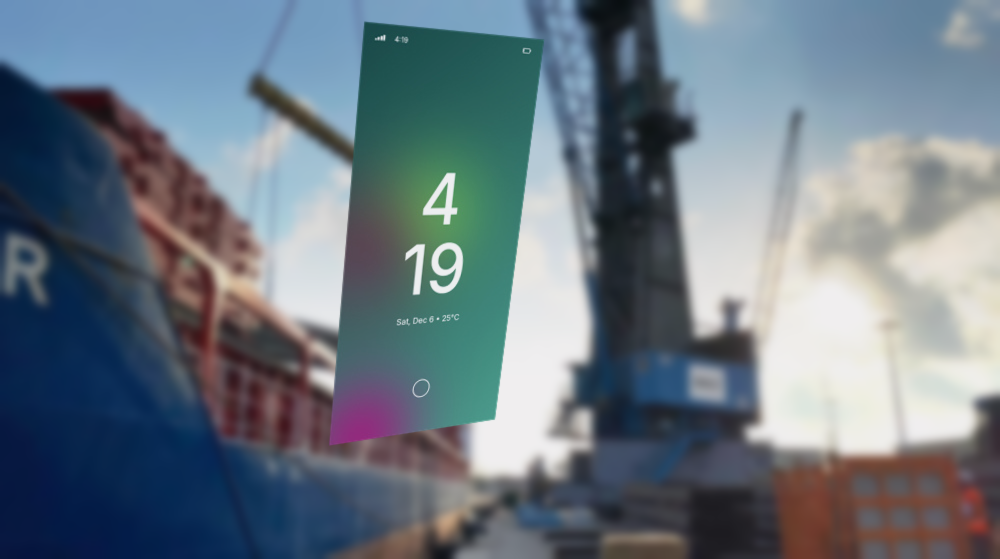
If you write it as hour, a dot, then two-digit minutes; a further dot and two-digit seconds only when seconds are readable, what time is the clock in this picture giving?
4.19
